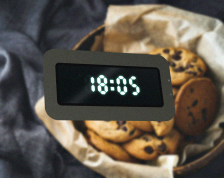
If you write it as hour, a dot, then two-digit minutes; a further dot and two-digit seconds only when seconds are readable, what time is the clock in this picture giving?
18.05
